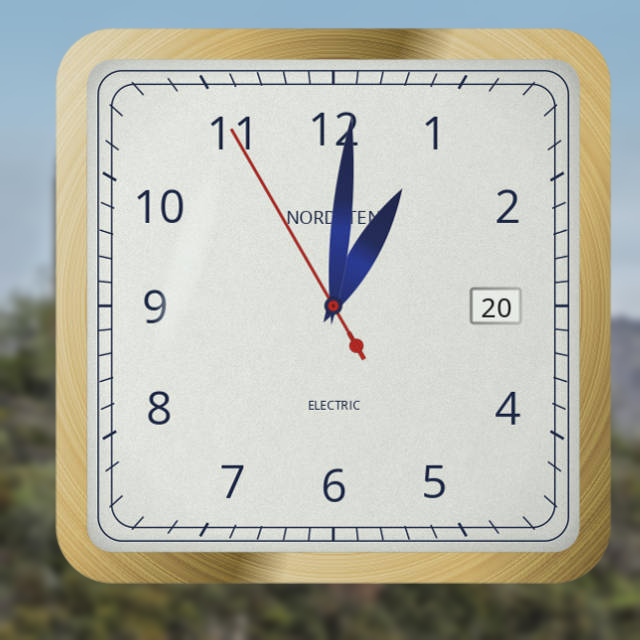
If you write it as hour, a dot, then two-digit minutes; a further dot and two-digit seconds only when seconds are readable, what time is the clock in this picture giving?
1.00.55
